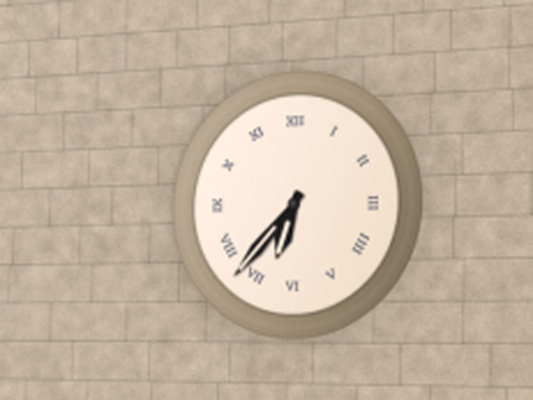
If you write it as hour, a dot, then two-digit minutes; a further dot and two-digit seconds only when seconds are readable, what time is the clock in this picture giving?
6.37
